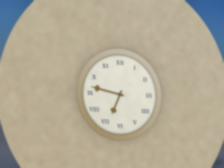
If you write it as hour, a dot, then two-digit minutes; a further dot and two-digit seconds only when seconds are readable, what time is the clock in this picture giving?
6.47
